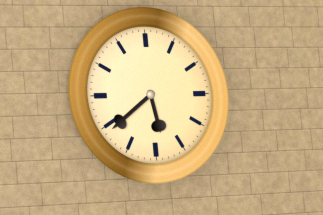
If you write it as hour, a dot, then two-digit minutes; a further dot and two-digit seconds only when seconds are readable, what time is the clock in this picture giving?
5.39
